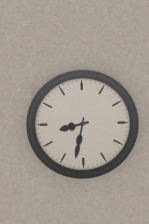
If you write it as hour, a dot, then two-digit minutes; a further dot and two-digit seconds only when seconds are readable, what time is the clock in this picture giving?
8.32
